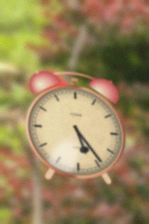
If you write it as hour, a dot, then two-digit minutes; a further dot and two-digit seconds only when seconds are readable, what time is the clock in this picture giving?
5.24
